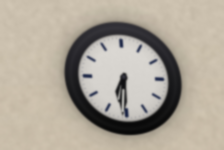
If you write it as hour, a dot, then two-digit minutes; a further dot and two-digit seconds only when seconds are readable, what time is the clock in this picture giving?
6.31
